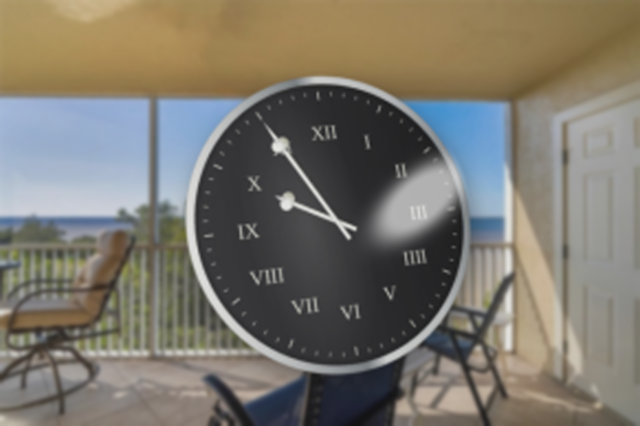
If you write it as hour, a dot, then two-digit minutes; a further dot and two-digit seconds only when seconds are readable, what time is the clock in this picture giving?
9.55
